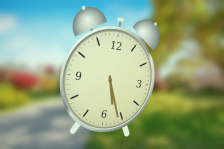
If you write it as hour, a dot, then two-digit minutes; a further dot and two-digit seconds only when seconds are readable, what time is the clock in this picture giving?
5.26
